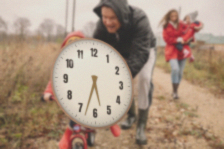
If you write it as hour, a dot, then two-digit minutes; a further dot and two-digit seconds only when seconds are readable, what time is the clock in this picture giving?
5.33
